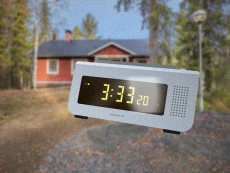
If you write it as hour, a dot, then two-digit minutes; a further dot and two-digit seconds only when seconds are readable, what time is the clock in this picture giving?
3.33.20
